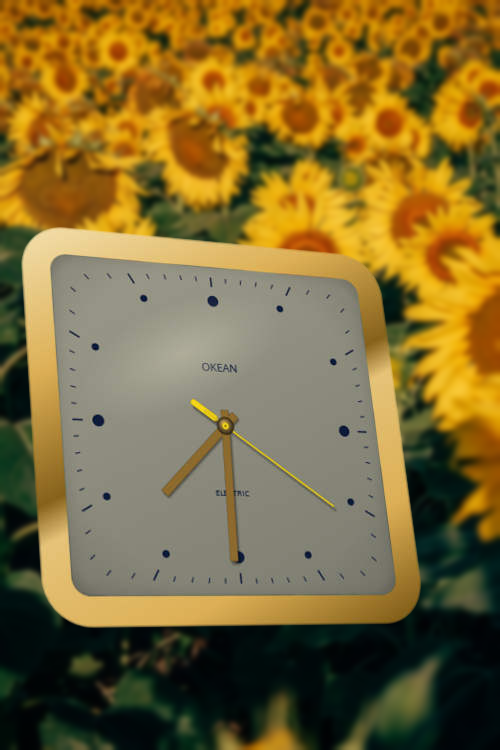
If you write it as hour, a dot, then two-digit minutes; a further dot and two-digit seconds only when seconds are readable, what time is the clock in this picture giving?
7.30.21
